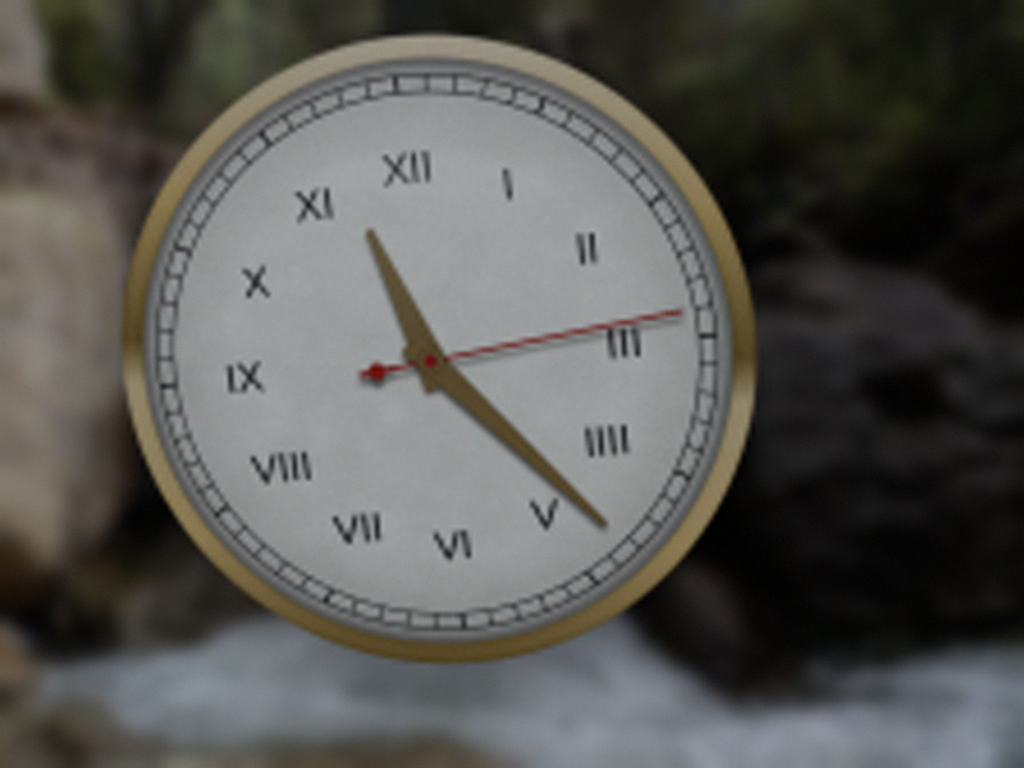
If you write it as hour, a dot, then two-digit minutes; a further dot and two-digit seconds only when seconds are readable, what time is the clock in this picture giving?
11.23.14
